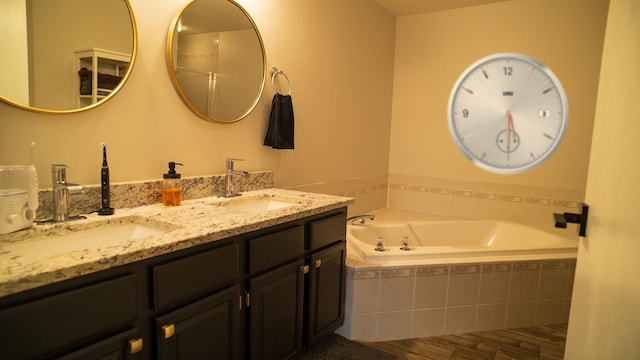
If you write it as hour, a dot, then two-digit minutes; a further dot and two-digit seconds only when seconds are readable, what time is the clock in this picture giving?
5.30
